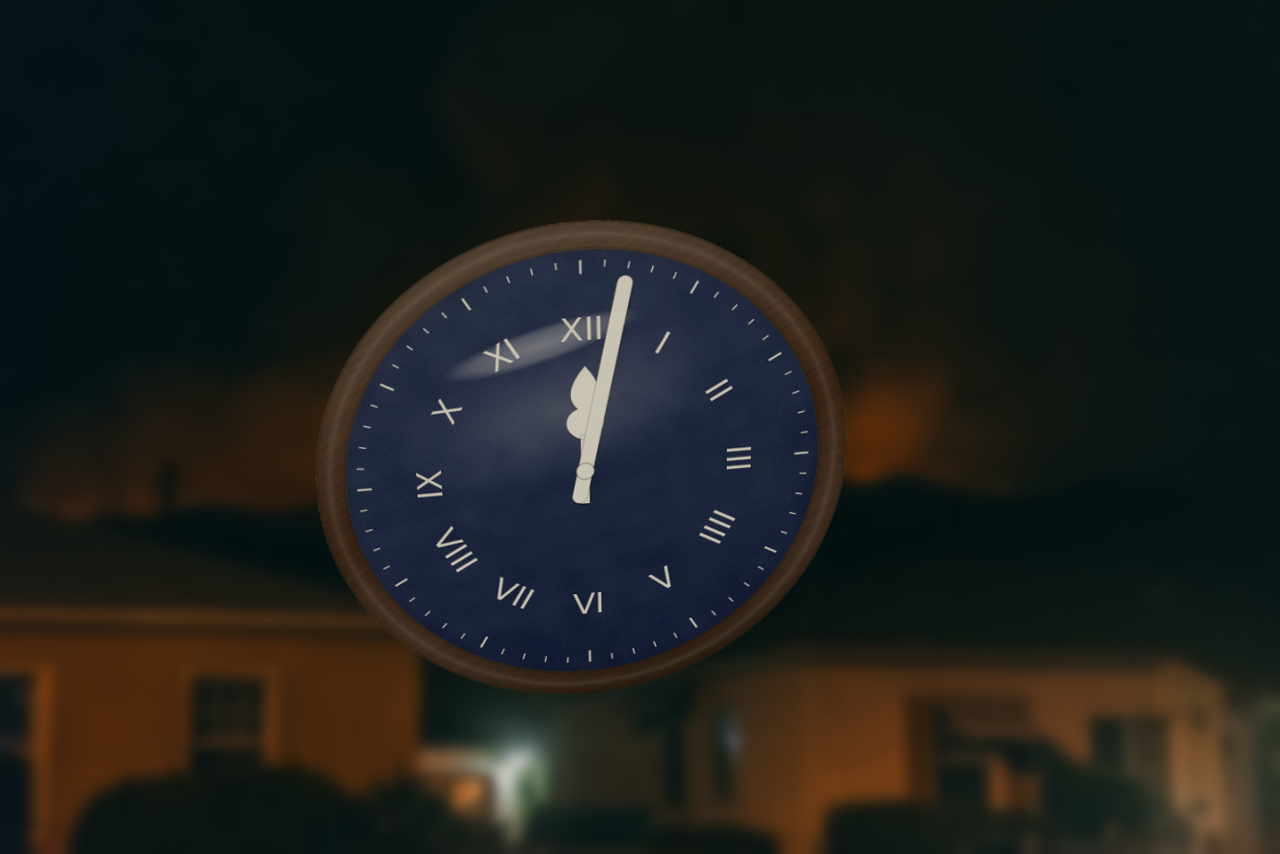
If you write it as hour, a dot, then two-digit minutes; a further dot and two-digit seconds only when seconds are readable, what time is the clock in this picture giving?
12.02
